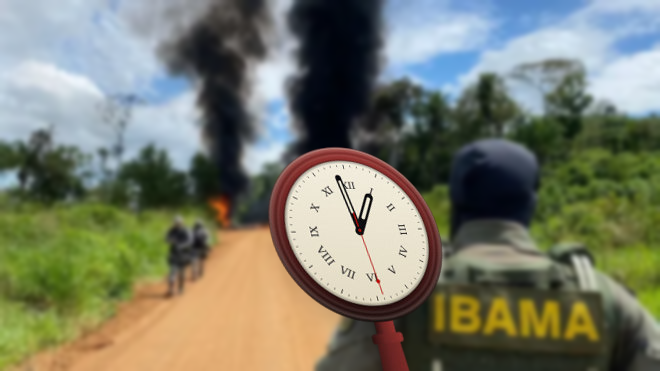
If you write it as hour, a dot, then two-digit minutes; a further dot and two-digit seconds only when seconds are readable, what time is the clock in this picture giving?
12.58.29
